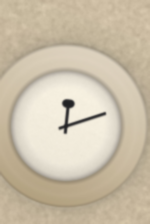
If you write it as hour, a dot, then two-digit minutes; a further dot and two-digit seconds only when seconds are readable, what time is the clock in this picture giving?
12.12
